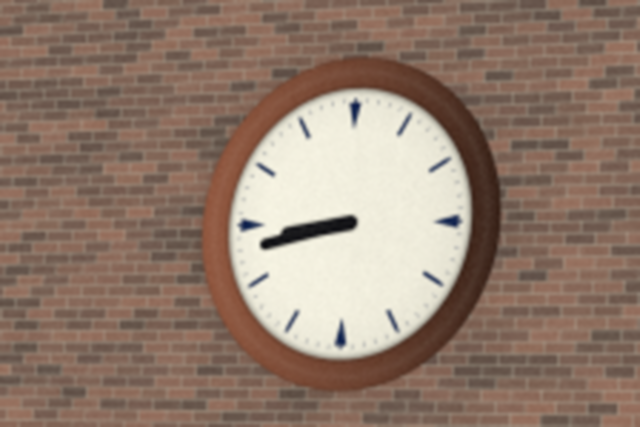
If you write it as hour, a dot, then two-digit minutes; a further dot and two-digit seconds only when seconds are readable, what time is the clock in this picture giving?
8.43
